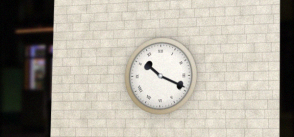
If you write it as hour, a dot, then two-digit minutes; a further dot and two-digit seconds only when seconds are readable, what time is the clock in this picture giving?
10.19
